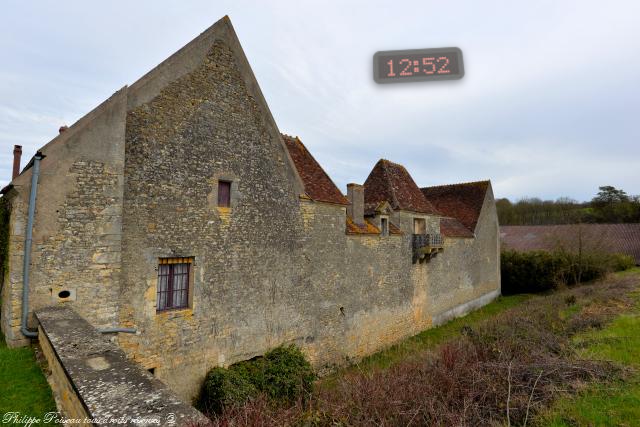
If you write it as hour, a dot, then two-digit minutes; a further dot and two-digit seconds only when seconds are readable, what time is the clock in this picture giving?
12.52
